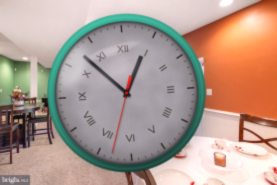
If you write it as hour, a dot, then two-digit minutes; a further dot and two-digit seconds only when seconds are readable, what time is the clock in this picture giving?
12.52.33
